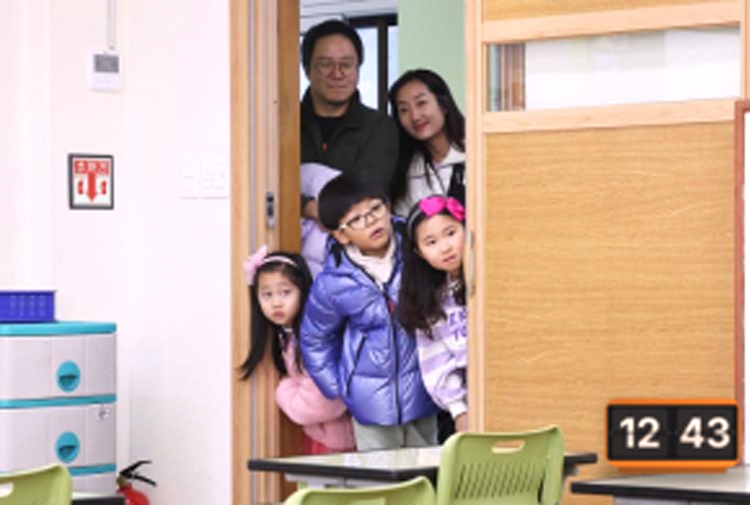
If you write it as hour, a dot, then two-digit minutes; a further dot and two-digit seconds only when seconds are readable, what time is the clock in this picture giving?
12.43
